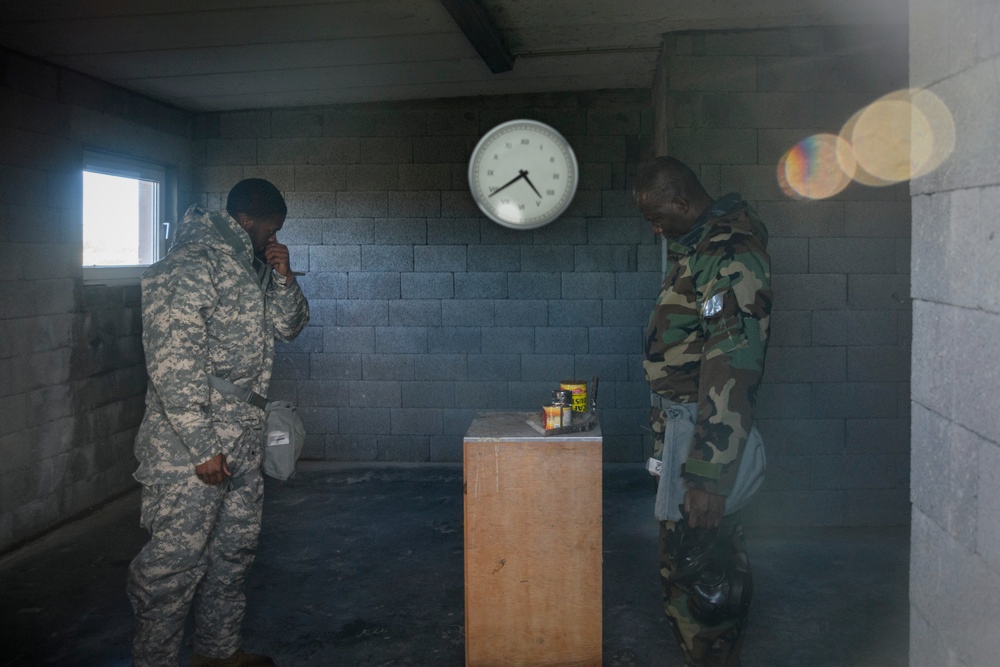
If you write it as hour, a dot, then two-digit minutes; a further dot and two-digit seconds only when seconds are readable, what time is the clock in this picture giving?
4.39
